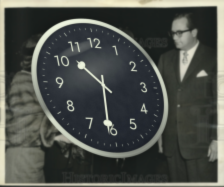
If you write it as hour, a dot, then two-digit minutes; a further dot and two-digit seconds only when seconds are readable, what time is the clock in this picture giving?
10.31
